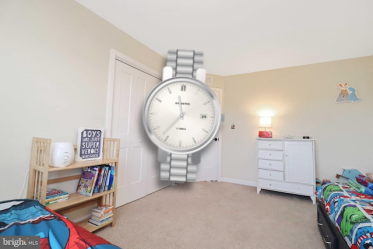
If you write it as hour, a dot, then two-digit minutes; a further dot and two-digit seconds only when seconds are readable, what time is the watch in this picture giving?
11.37
